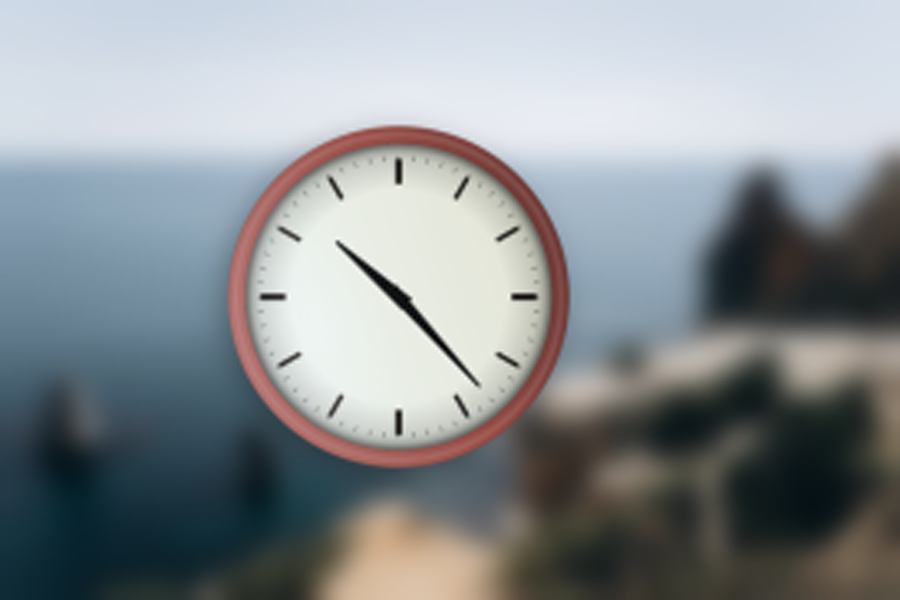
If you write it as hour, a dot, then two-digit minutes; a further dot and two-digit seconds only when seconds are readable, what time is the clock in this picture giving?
10.23
